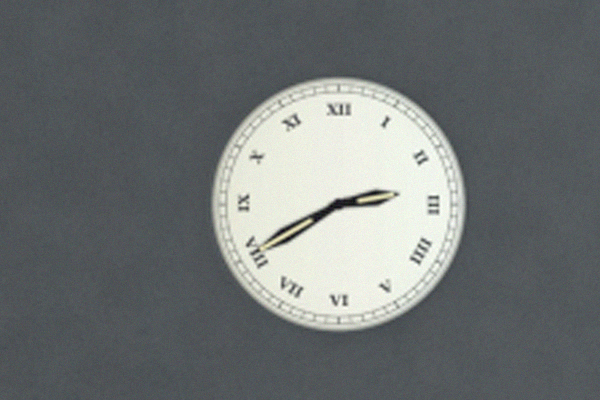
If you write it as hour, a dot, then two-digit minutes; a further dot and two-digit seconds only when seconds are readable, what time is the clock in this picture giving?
2.40
